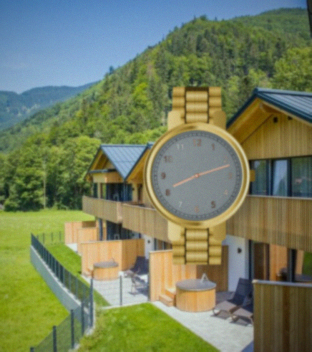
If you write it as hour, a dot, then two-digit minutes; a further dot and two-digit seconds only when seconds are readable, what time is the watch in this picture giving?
8.12
